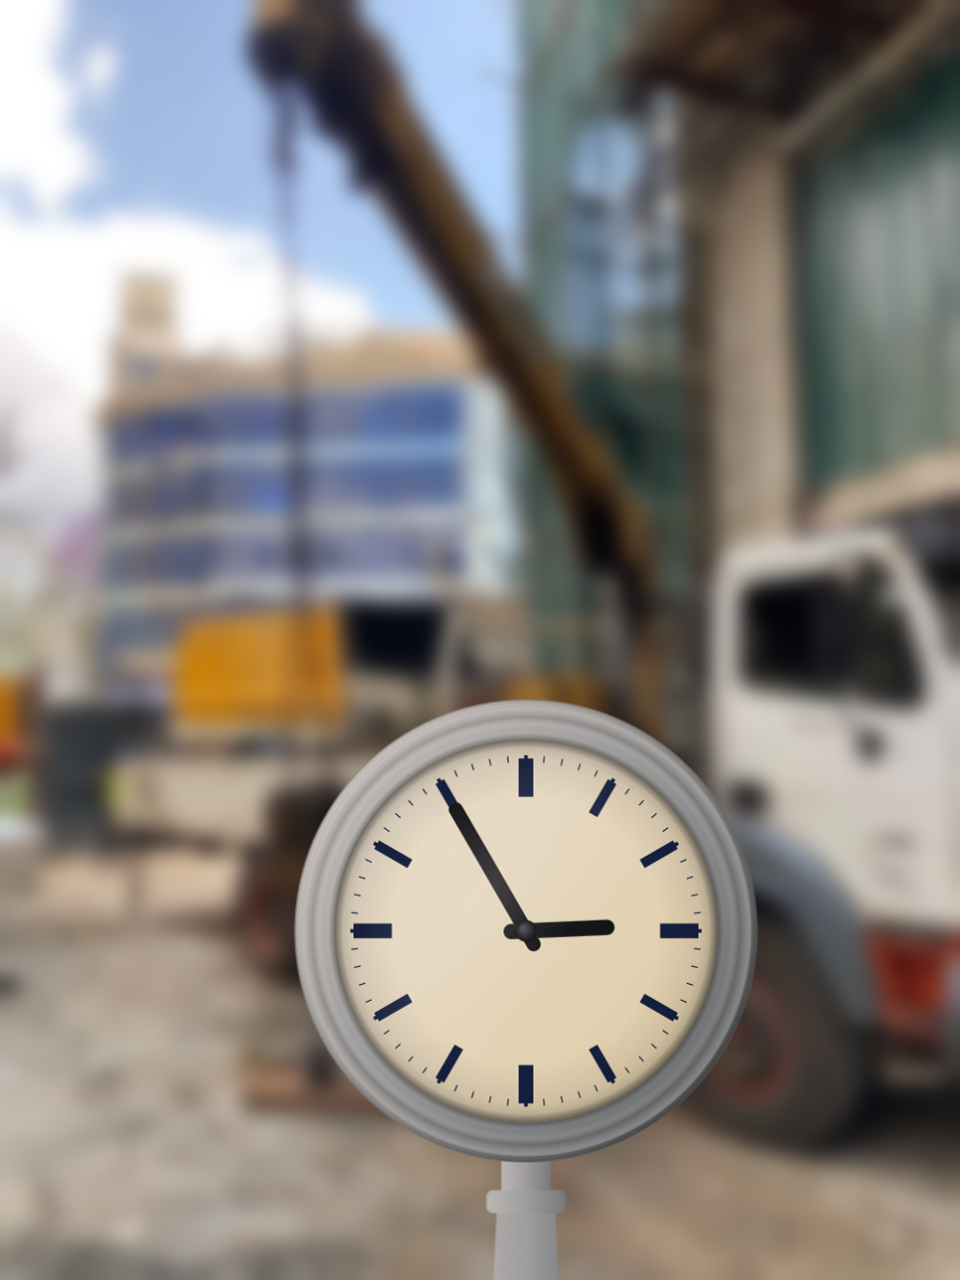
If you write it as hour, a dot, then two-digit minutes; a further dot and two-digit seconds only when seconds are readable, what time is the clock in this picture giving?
2.55
